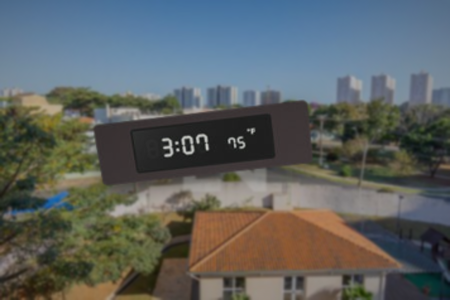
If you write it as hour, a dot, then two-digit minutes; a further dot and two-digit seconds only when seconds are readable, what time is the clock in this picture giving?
3.07
